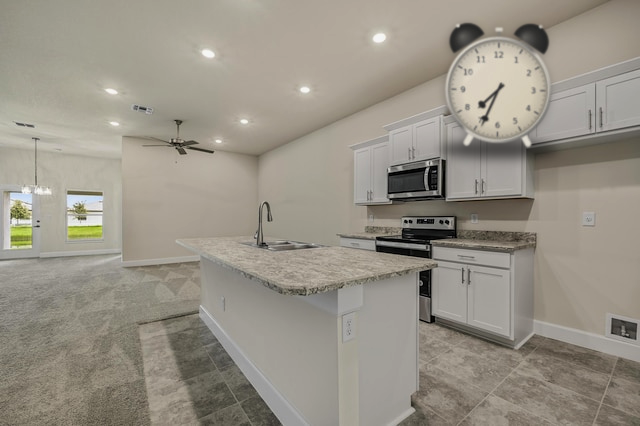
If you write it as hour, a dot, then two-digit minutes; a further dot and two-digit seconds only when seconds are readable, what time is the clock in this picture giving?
7.34
